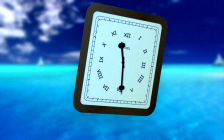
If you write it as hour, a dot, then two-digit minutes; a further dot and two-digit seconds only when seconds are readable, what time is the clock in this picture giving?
11.29
